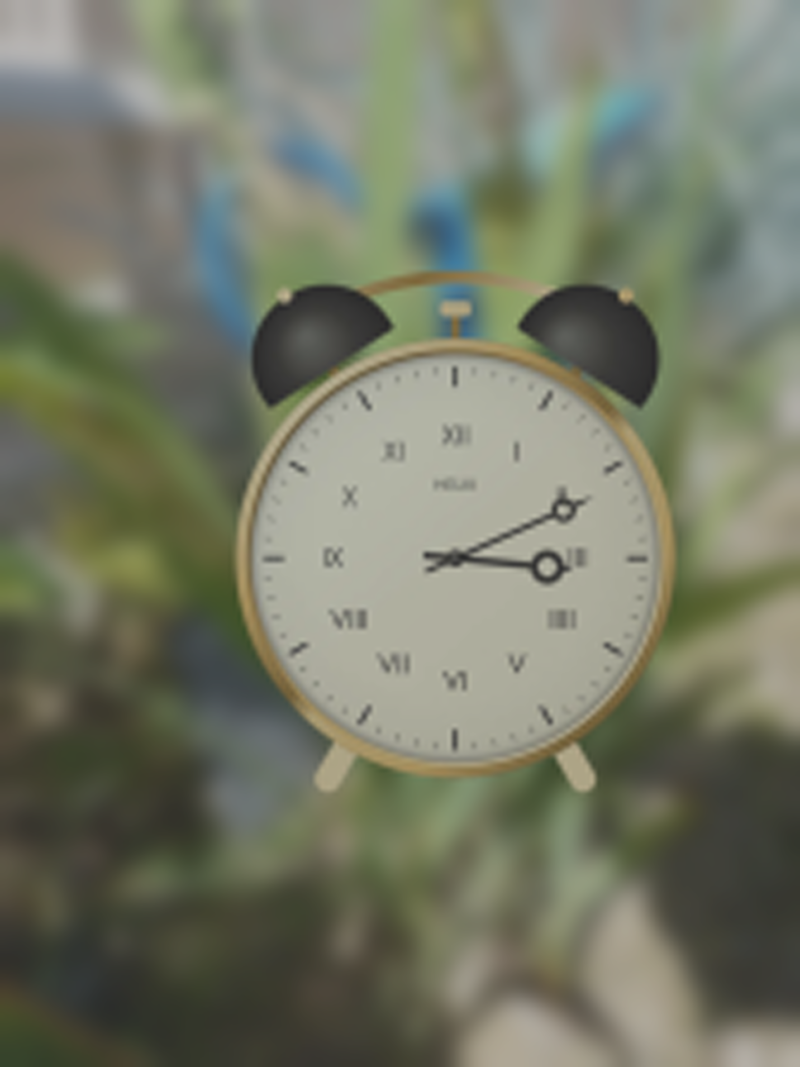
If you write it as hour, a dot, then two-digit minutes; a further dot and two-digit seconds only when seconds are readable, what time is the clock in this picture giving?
3.11
